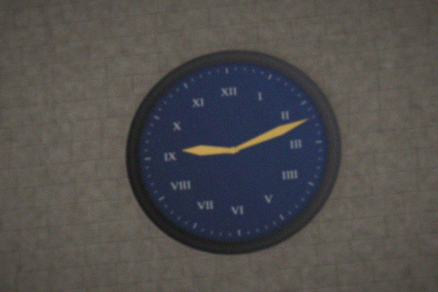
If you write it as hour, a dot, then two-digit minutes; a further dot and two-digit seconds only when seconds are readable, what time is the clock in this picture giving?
9.12
